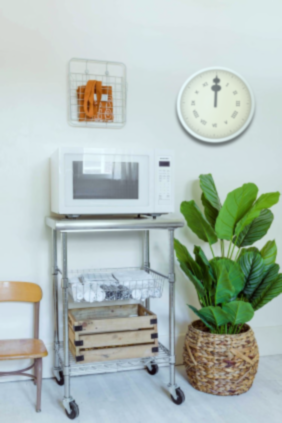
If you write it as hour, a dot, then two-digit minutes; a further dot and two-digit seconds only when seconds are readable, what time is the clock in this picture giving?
12.00
